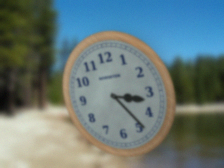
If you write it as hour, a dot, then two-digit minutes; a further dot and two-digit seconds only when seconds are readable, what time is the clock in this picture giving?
3.24
